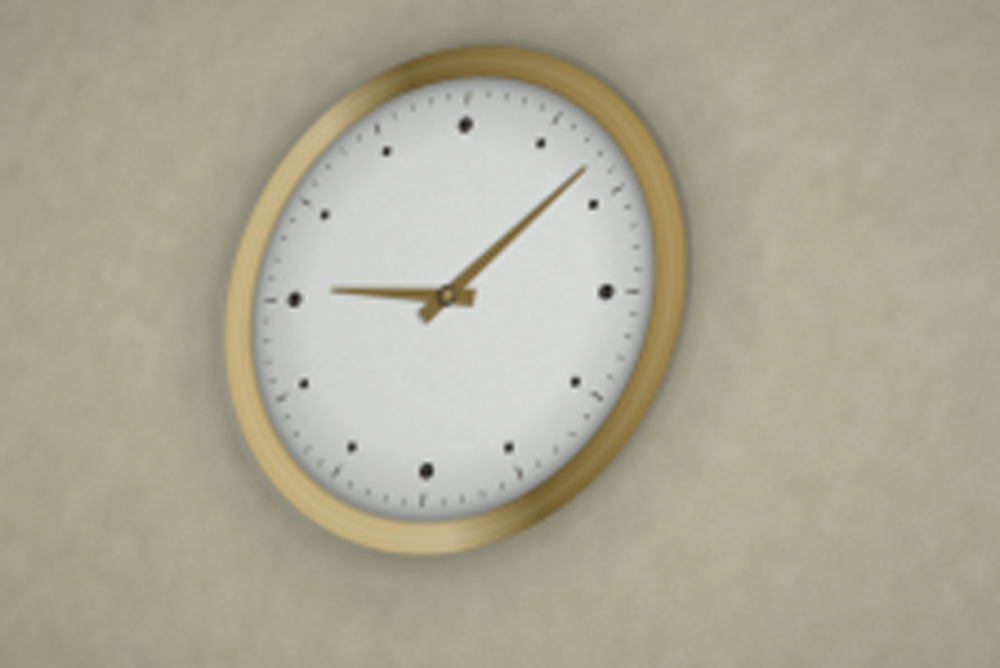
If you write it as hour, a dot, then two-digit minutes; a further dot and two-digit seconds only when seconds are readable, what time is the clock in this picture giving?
9.08
